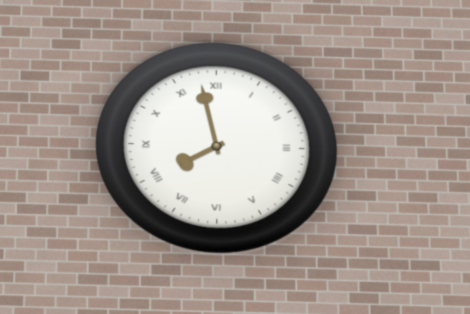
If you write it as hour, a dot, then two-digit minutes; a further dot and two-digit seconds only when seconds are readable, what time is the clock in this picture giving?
7.58
